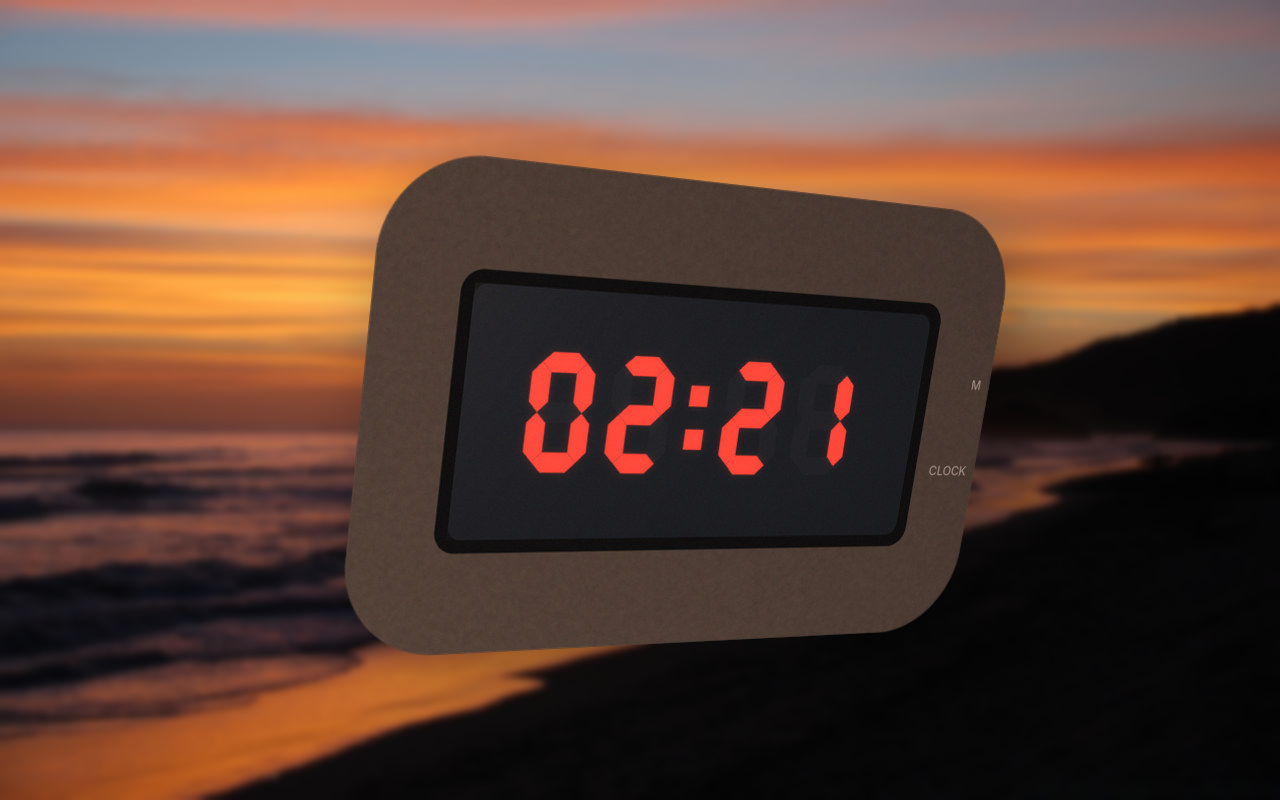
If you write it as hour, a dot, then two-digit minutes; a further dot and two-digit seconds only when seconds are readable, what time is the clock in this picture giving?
2.21
